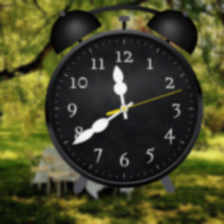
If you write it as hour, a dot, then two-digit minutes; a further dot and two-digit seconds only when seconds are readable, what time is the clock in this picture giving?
11.39.12
